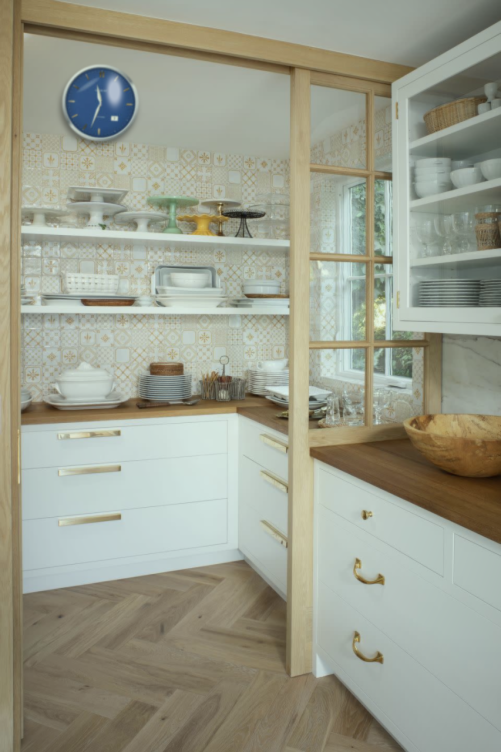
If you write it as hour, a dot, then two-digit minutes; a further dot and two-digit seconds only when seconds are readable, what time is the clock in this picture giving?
11.33
